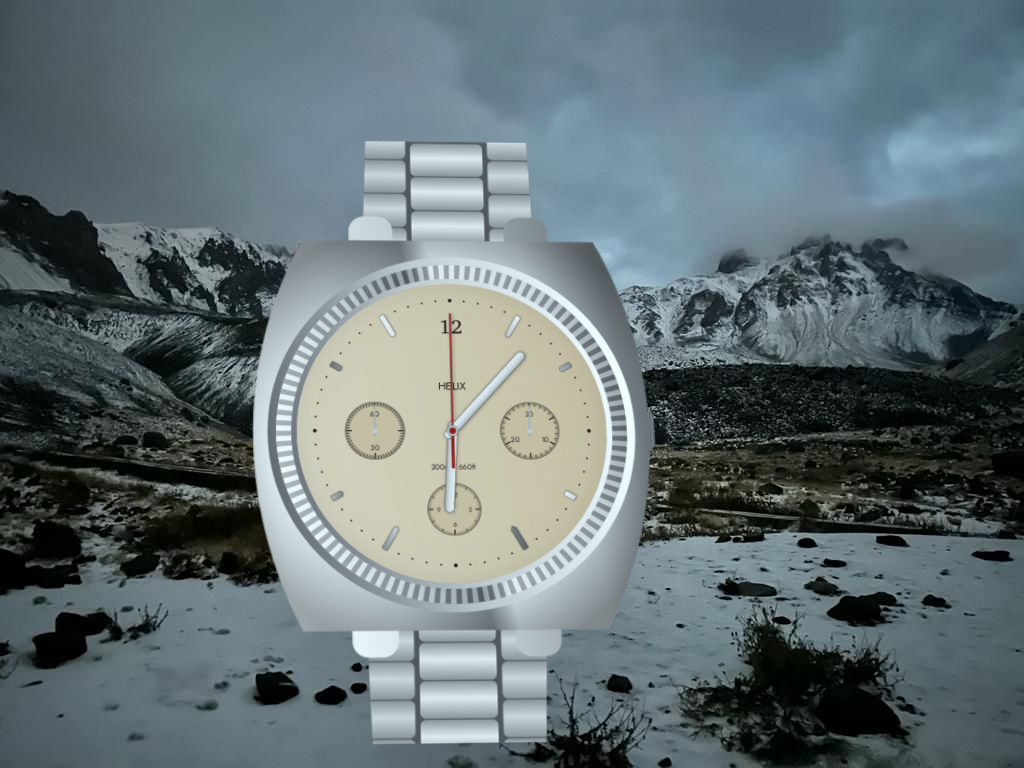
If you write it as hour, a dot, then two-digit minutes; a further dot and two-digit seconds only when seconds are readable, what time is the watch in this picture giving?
6.07
